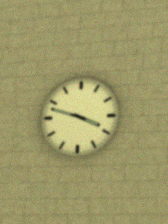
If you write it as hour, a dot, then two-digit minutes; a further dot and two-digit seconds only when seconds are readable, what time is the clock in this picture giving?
3.48
